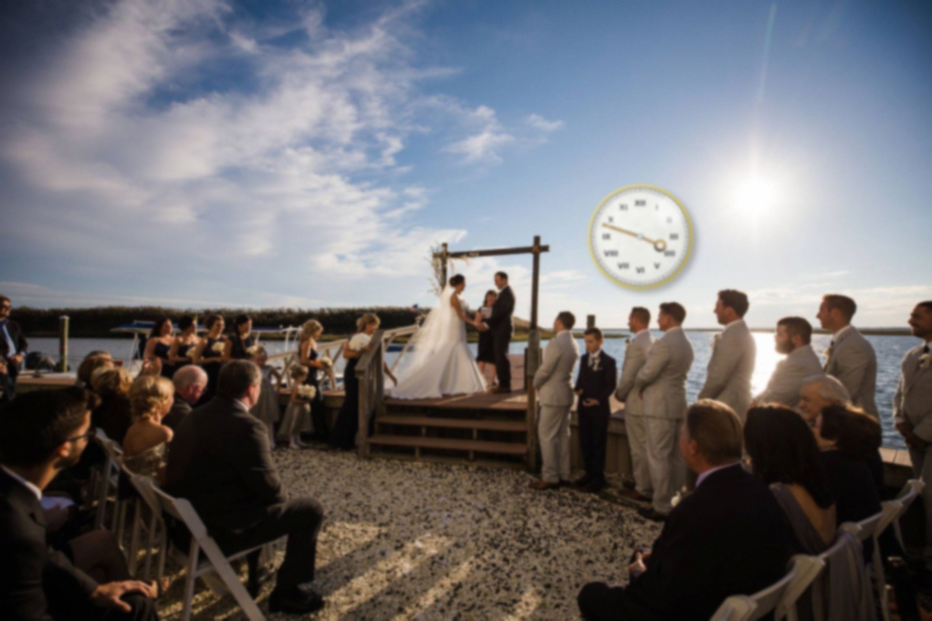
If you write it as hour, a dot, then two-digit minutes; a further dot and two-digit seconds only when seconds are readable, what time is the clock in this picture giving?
3.48
